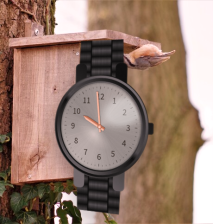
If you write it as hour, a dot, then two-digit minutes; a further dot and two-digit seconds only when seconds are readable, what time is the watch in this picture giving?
9.59
